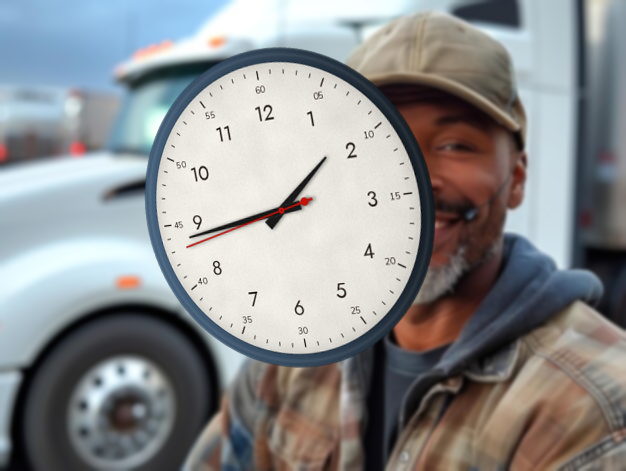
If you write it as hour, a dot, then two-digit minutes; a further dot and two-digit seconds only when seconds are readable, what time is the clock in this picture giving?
1.43.43
